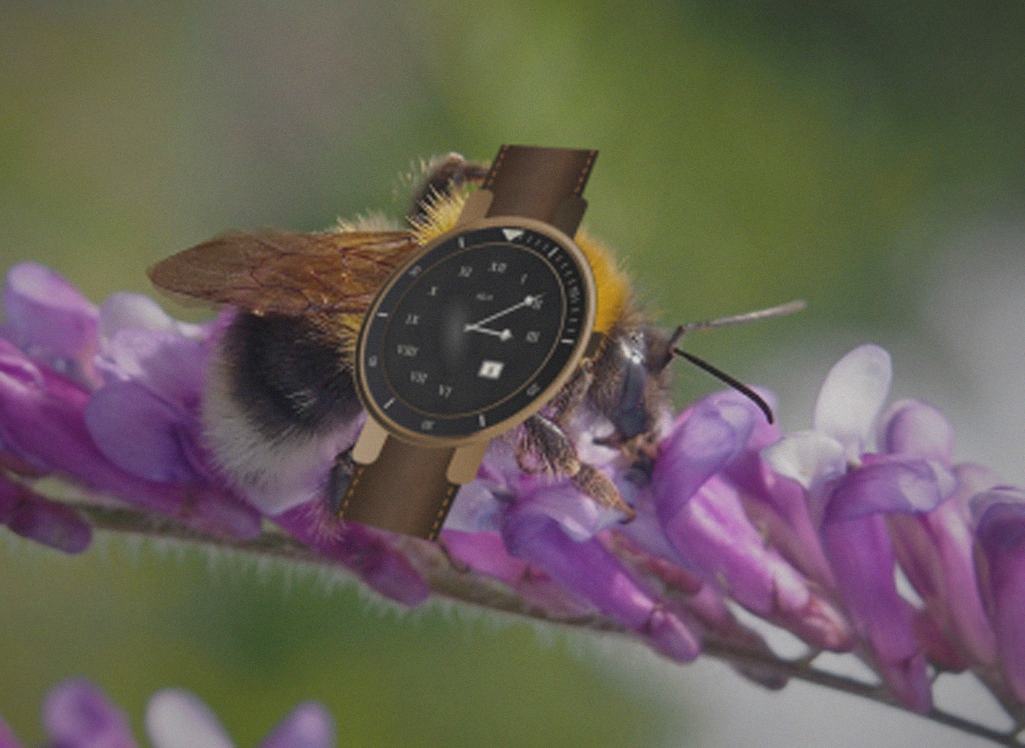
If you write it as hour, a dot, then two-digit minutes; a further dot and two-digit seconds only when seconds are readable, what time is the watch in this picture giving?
3.09
